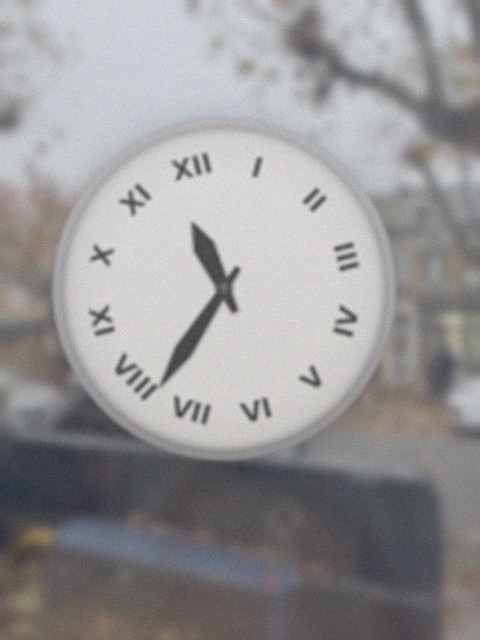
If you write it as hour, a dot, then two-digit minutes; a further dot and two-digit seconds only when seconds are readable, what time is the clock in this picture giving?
11.38
